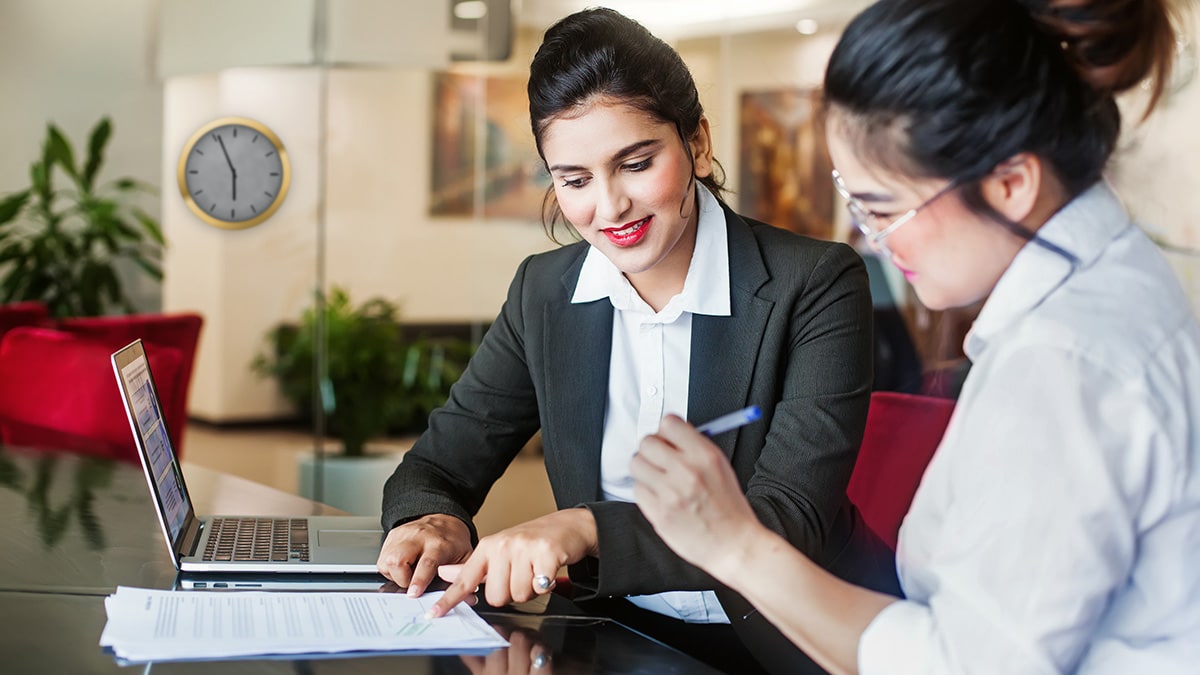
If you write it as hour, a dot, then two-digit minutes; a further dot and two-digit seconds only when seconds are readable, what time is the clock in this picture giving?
5.56
